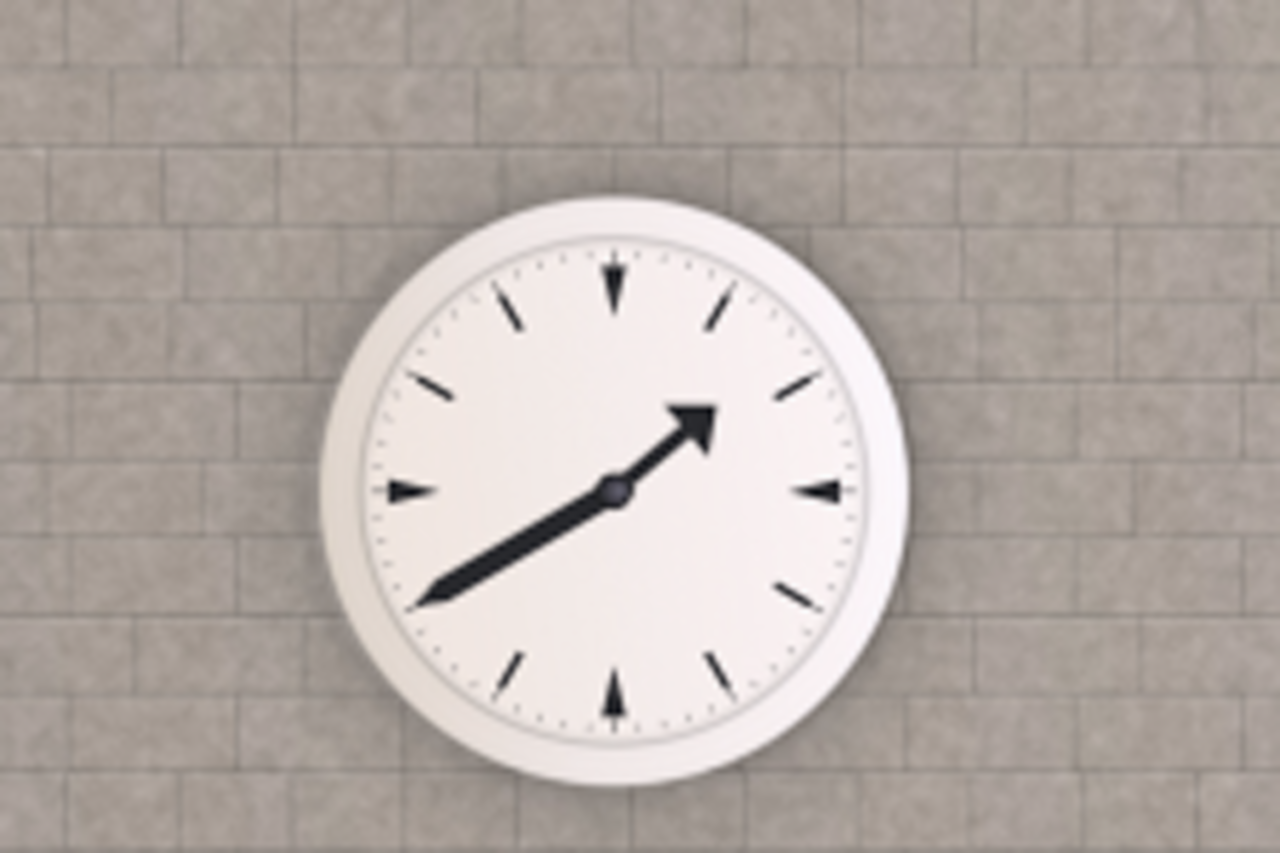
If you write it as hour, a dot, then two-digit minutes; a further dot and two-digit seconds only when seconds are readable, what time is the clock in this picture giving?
1.40
